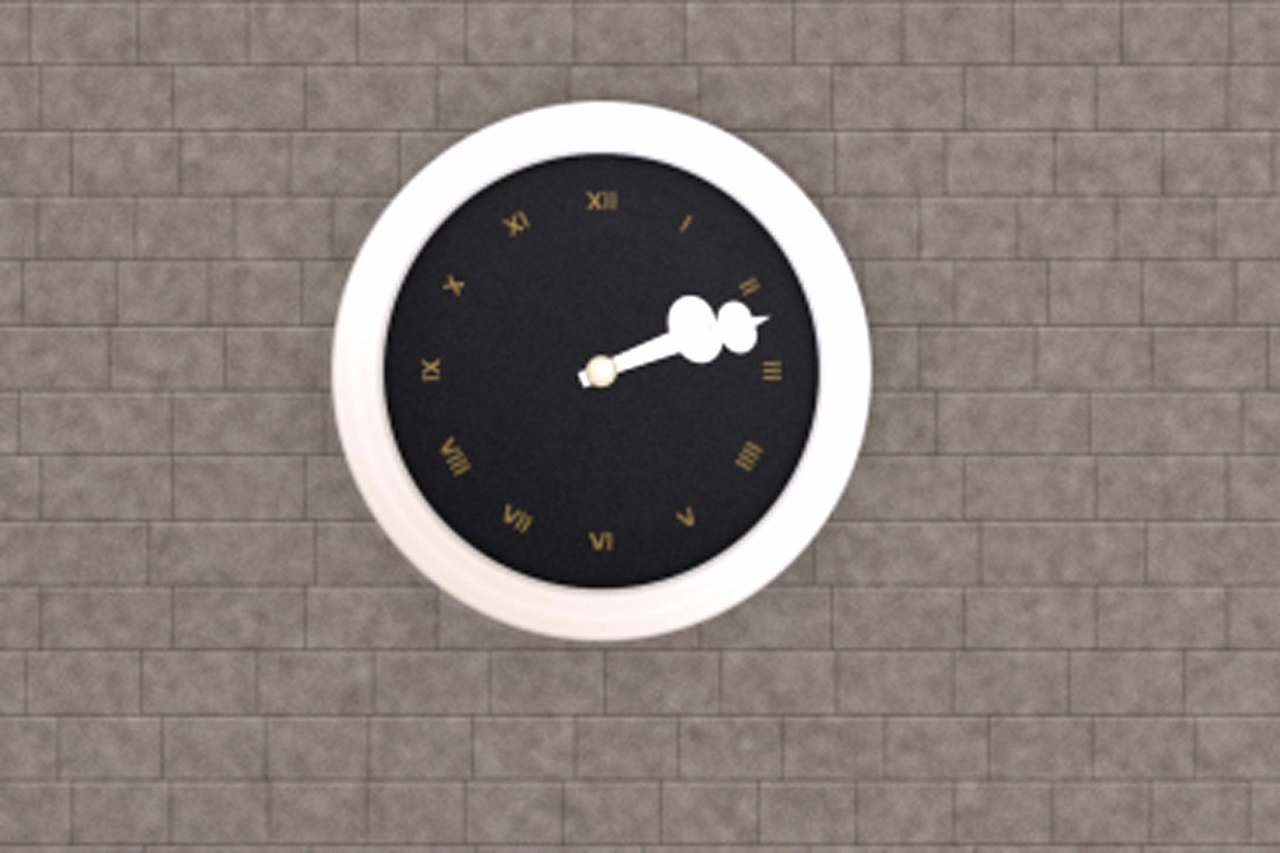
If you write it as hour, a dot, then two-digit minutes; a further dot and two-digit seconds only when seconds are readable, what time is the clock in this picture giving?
2.12
